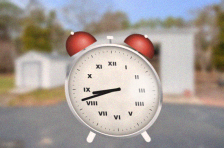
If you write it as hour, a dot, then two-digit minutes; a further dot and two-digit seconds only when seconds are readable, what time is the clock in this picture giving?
8.42
